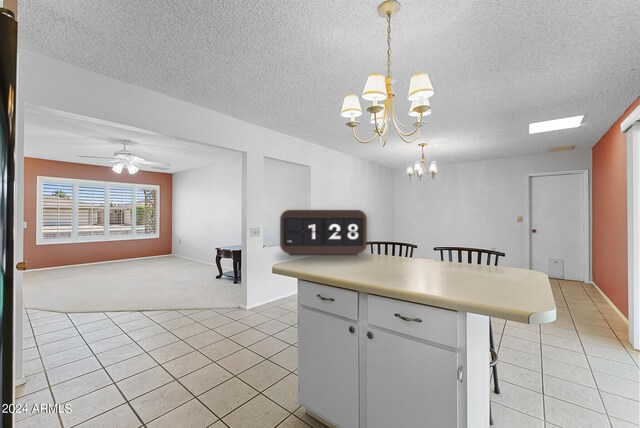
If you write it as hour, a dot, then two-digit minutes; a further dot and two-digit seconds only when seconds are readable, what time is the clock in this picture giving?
1.28
